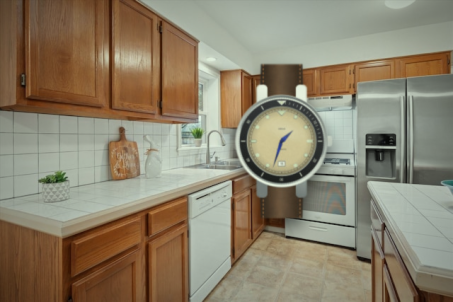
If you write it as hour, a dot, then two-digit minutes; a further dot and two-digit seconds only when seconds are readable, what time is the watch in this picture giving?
1.33
